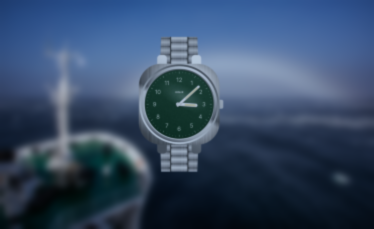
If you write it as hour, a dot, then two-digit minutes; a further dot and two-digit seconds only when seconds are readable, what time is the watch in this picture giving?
3.08
